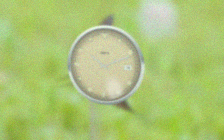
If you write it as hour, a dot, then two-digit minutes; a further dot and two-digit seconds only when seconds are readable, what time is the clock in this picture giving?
10.11
